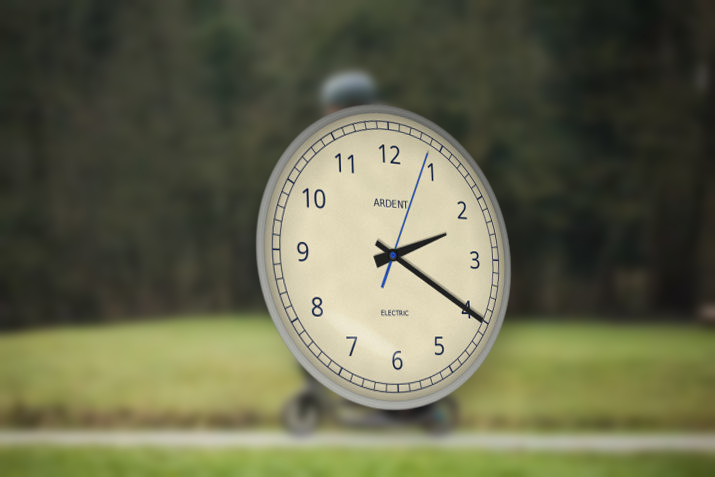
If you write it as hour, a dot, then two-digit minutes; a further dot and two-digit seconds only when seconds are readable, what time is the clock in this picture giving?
2.20.04
